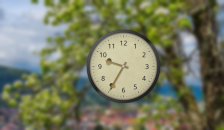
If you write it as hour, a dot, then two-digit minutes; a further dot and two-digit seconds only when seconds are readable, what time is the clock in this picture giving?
9.35
